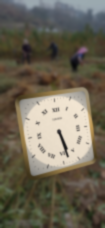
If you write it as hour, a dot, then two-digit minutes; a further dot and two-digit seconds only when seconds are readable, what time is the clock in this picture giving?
5.28
